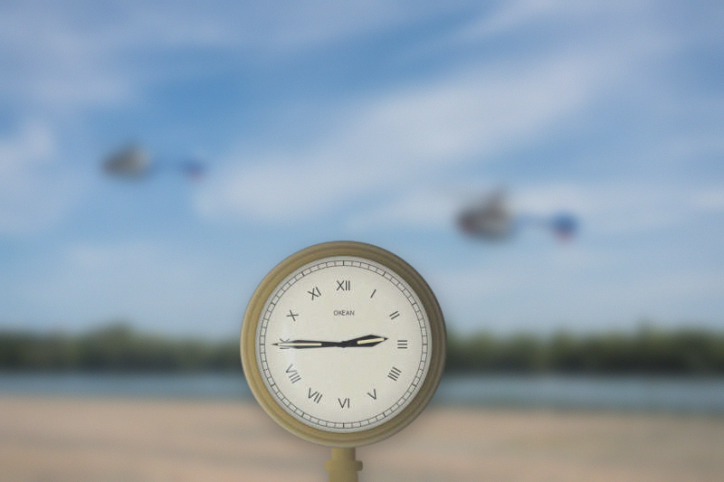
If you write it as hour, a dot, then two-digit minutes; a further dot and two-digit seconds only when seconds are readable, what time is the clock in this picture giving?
2.45
